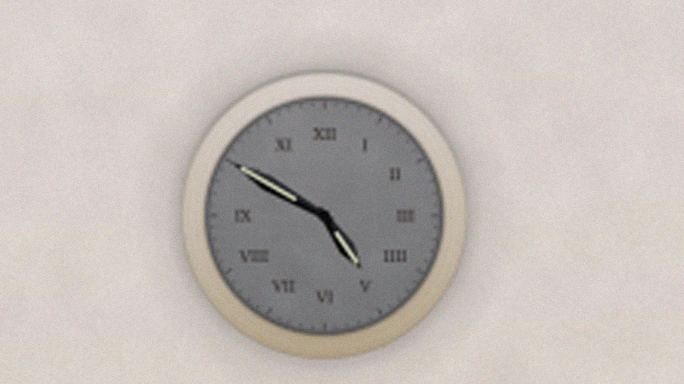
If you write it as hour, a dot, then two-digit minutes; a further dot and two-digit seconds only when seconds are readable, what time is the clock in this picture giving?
4.50
